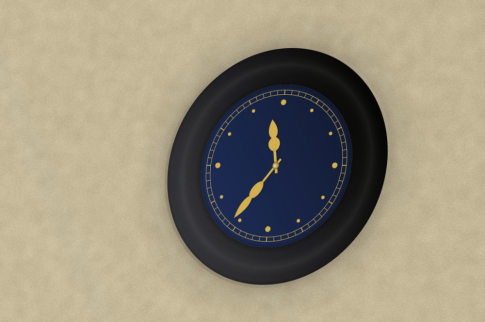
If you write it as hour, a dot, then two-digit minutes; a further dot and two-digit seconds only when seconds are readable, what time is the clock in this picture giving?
11.36
